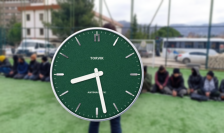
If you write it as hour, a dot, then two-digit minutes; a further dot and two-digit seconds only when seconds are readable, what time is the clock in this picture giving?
8.28
